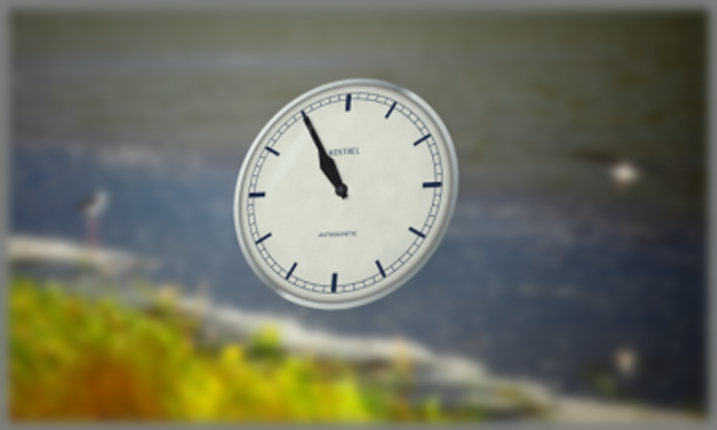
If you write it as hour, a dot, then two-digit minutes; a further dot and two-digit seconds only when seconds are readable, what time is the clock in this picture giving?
10.55
